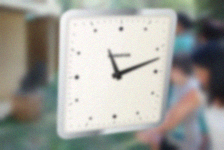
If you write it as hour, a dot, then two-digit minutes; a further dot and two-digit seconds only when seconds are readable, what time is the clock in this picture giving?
11.12
